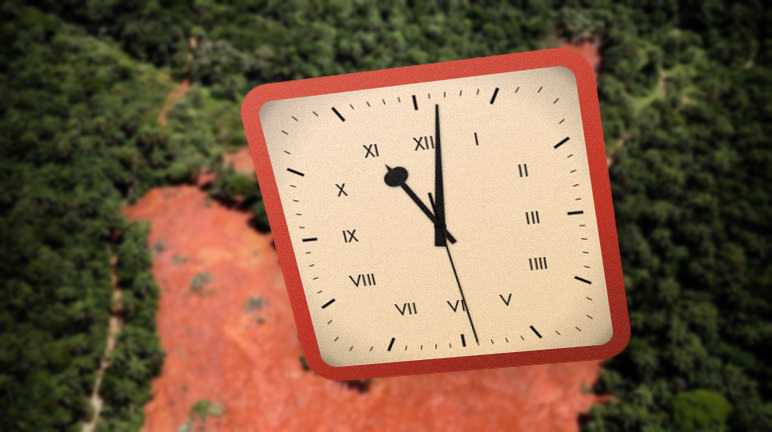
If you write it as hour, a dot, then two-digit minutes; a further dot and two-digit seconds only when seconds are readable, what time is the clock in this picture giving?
11.01.29
